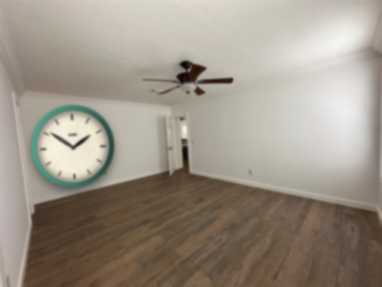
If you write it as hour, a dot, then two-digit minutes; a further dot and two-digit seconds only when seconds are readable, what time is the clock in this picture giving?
1.51
